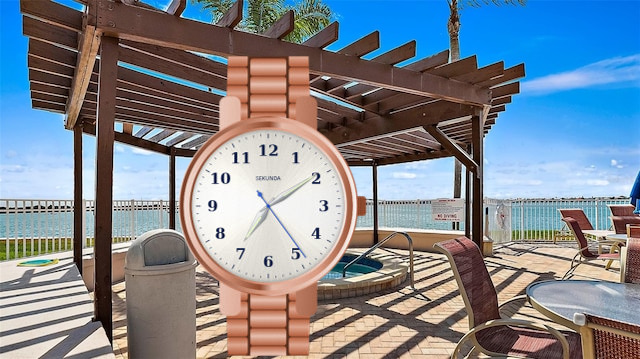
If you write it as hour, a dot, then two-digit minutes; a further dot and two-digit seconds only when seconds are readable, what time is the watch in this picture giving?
7.09.24
